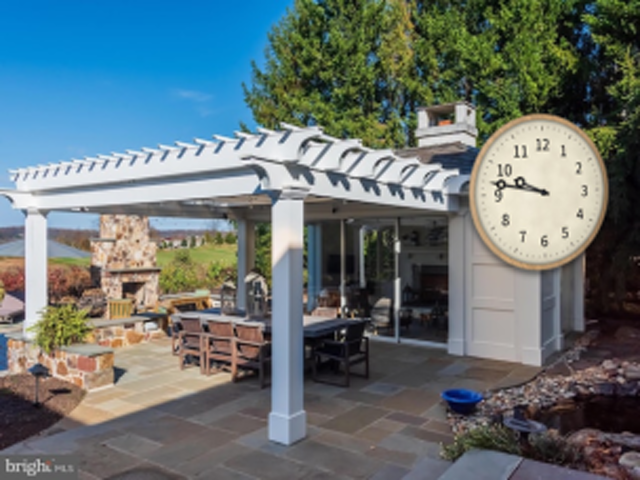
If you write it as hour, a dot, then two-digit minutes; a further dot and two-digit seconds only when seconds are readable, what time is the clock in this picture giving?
9.47
